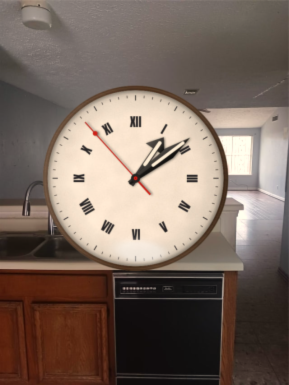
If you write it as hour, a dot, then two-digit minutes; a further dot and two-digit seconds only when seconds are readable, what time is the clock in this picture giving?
1.08.53
